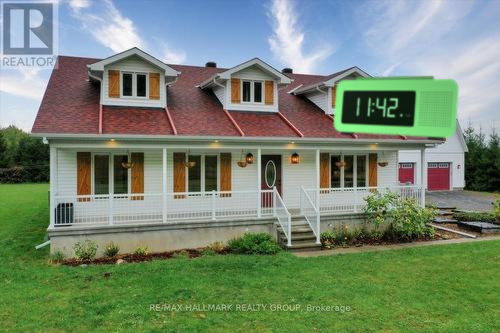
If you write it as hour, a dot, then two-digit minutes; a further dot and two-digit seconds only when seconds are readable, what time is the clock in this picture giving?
11.42
